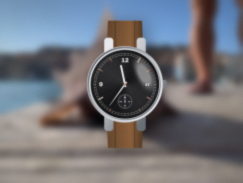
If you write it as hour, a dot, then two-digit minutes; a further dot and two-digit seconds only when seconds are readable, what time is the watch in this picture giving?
11.36
